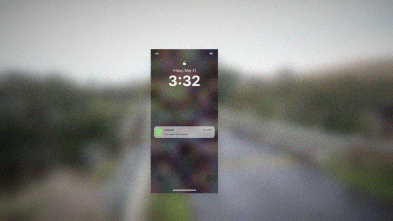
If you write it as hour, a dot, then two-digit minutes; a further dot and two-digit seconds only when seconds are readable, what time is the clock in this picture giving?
3.32
